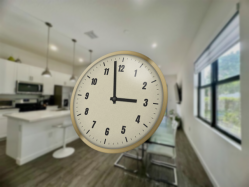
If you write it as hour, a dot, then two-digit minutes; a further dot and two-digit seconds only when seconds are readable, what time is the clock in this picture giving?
2.58
